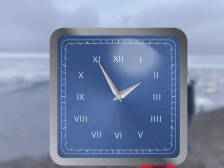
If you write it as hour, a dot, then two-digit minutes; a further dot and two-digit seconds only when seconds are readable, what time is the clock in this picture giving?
1.55
